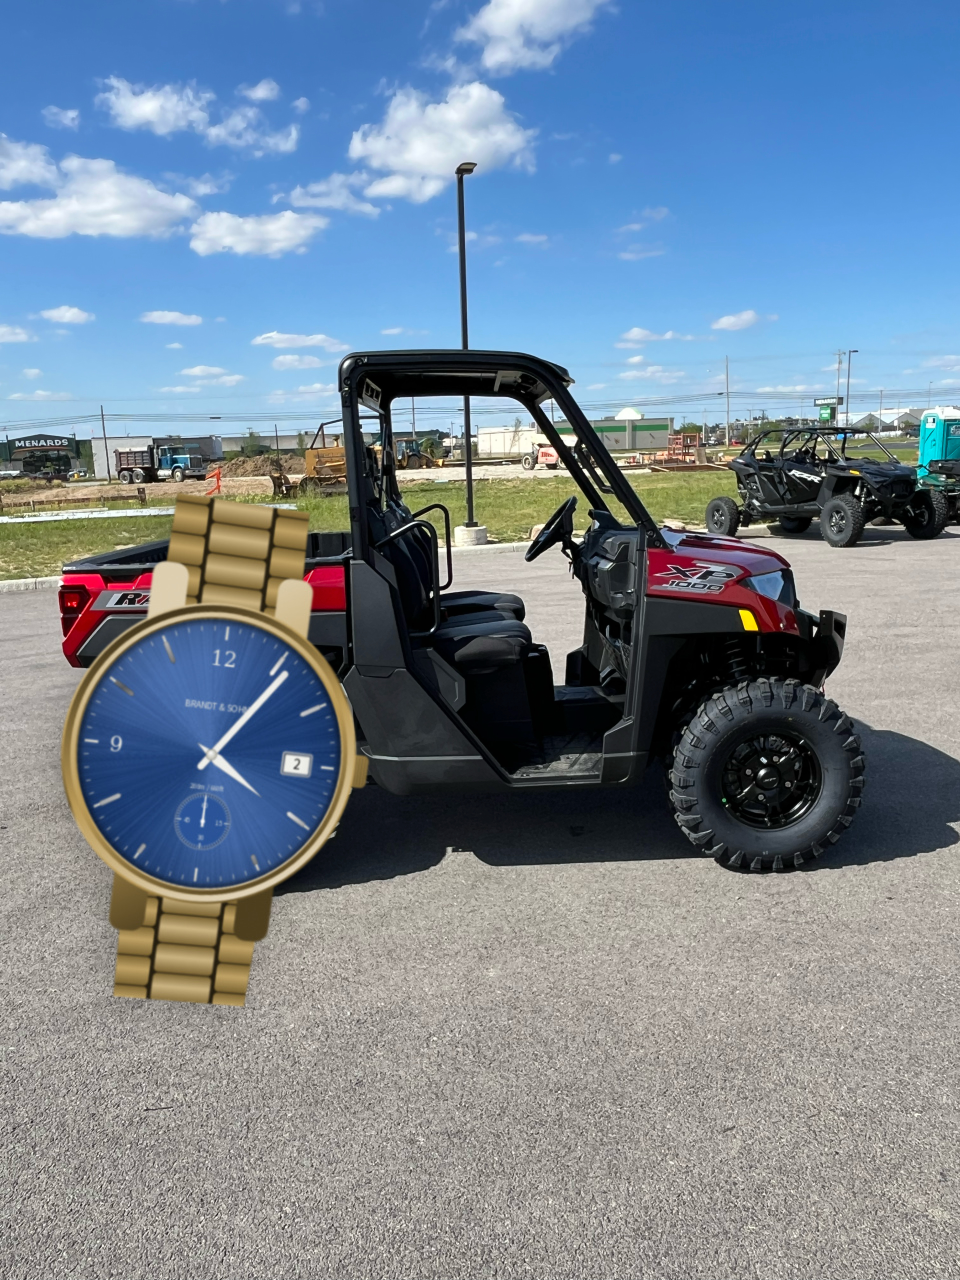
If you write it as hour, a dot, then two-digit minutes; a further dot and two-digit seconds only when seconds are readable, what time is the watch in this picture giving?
4.06
